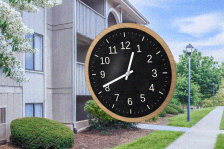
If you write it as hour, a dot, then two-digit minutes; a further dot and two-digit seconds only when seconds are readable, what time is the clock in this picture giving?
12.41
